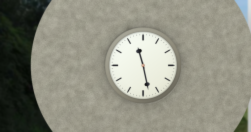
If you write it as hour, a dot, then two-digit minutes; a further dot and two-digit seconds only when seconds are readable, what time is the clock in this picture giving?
11.28
